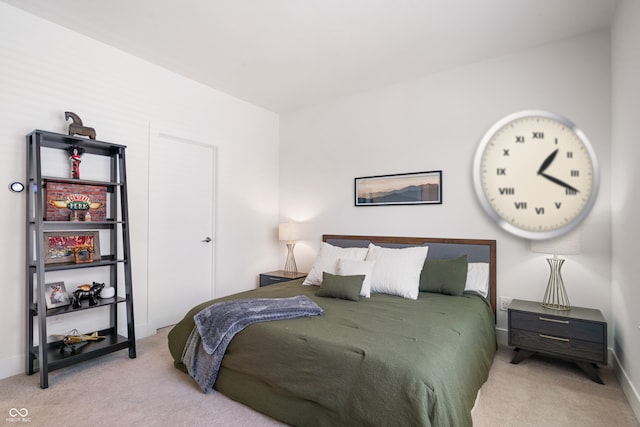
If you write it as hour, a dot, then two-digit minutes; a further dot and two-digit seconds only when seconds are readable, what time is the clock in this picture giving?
1.19
